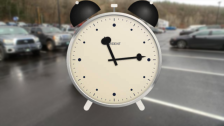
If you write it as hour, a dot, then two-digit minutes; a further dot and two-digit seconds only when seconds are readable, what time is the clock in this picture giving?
11.14
